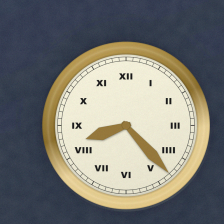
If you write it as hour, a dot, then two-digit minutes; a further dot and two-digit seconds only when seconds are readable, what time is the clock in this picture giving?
8.23
